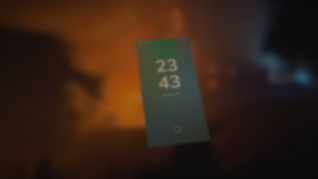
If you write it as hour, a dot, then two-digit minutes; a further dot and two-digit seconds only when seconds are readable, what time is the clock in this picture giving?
23.43
